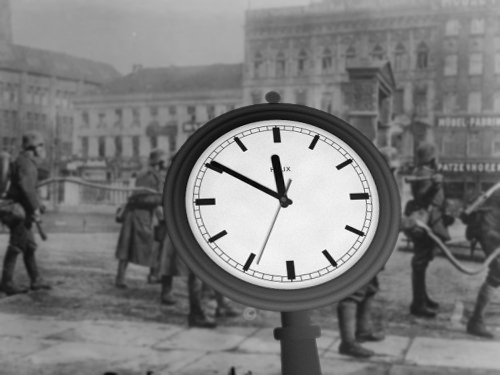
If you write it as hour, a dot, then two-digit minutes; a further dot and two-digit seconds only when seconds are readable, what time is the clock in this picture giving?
11.50.34
